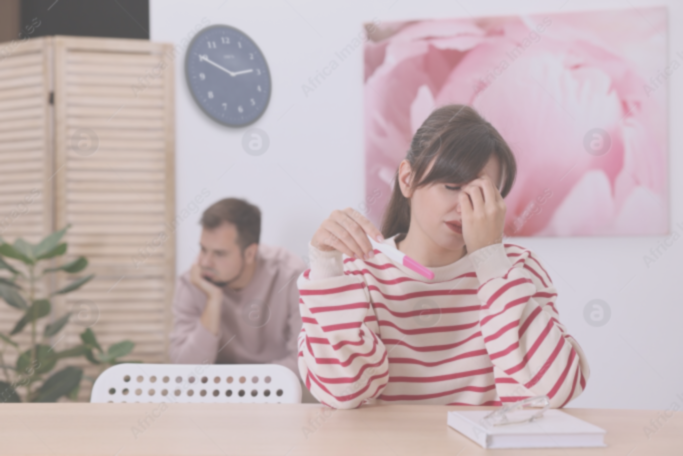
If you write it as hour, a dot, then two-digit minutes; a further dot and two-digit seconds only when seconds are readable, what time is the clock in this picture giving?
2.50
